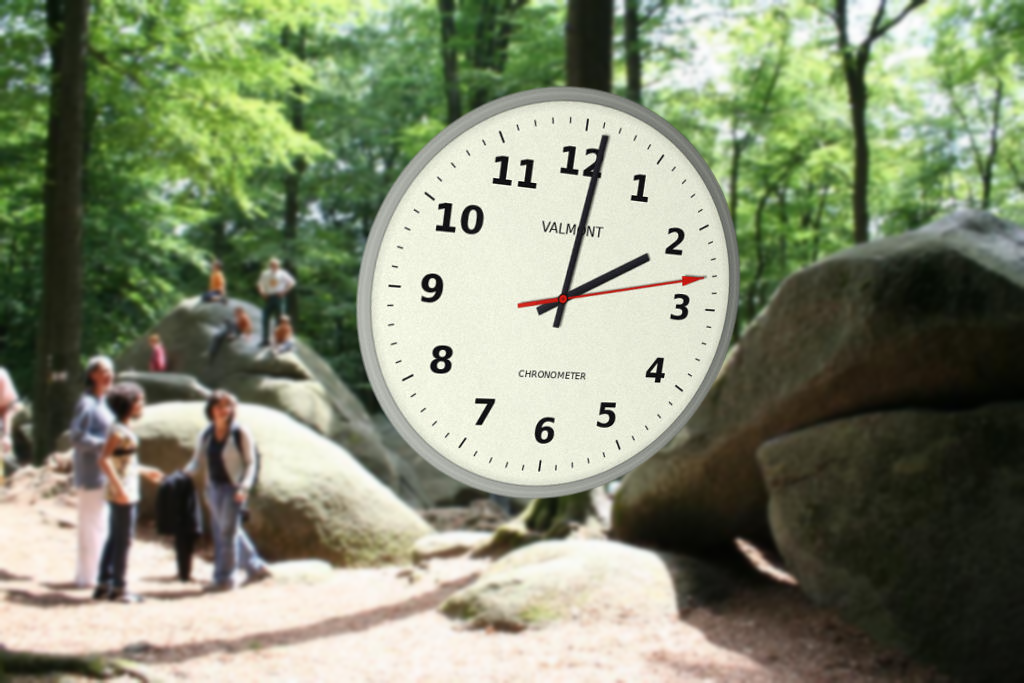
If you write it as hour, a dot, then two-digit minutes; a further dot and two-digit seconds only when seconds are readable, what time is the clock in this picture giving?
2.01.13
